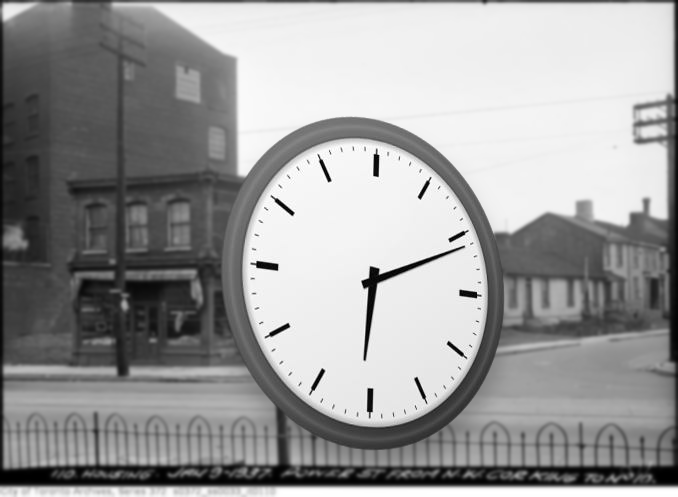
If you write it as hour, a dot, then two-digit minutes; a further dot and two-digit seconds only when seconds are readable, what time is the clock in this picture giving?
6.11
